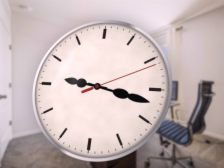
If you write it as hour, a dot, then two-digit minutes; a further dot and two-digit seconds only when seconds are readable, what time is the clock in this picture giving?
9.17.11
